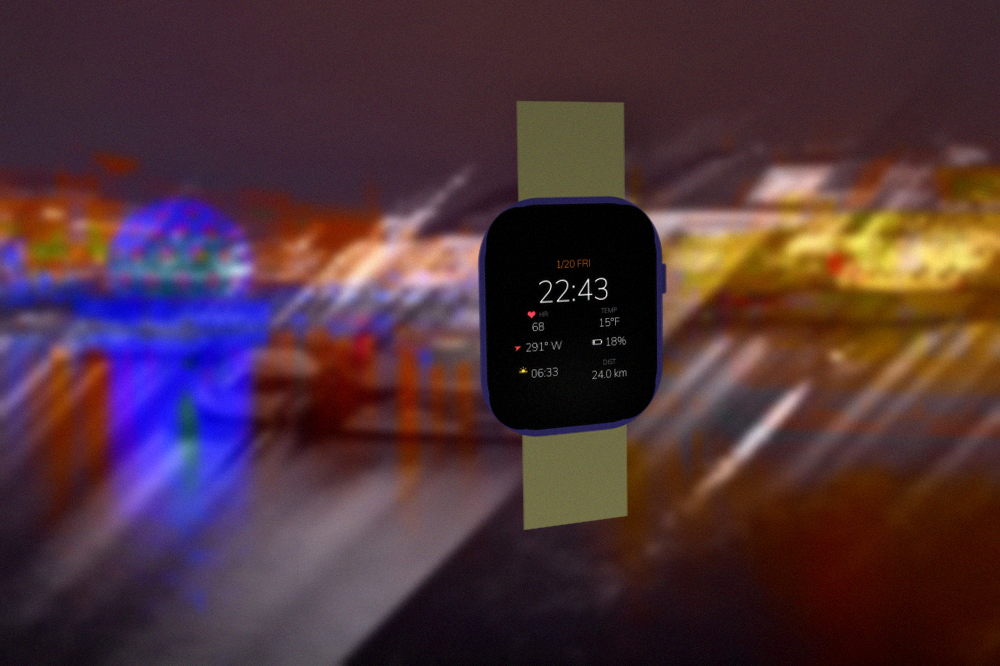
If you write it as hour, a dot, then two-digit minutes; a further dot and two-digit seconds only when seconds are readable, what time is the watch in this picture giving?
22.43
